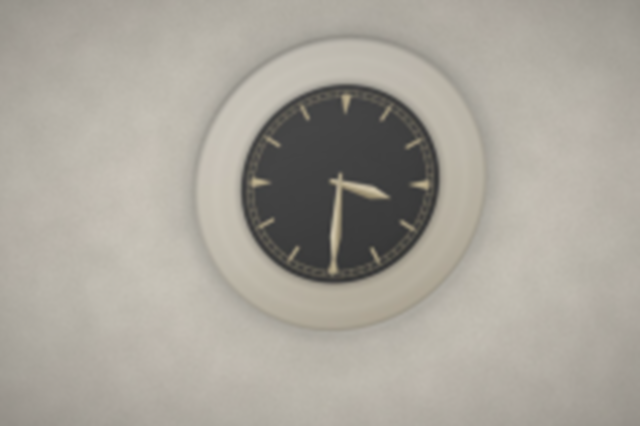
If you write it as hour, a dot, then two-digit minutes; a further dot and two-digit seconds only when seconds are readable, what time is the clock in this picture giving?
3.30
